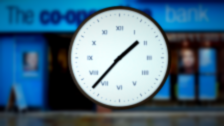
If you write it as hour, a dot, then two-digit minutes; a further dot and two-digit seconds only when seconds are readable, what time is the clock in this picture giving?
1.37
